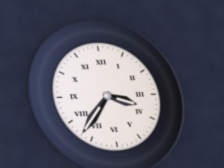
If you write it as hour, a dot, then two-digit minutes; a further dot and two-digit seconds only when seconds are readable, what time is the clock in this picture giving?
3.37
